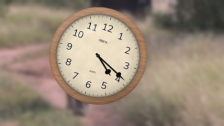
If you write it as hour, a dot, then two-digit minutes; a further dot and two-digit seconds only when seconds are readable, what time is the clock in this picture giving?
4.19
